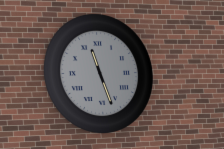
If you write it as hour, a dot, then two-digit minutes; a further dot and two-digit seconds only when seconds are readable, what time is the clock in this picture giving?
11.27
